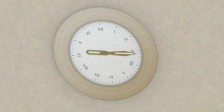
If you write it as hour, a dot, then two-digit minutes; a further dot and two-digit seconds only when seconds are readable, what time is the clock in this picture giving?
9.16
